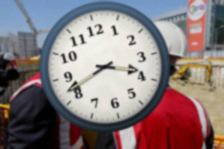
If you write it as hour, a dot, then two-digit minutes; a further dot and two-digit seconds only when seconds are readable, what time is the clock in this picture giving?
3.42
